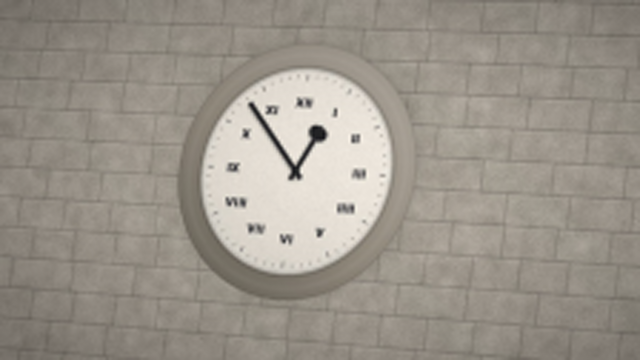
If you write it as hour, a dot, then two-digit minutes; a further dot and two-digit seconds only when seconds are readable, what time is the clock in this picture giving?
12.53
